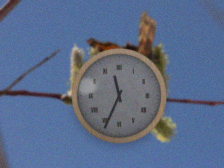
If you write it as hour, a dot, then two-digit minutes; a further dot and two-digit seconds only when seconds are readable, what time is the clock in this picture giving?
11.34
